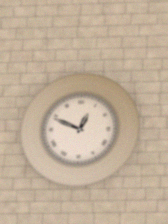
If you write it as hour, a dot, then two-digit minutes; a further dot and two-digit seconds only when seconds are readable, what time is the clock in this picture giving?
12.49
